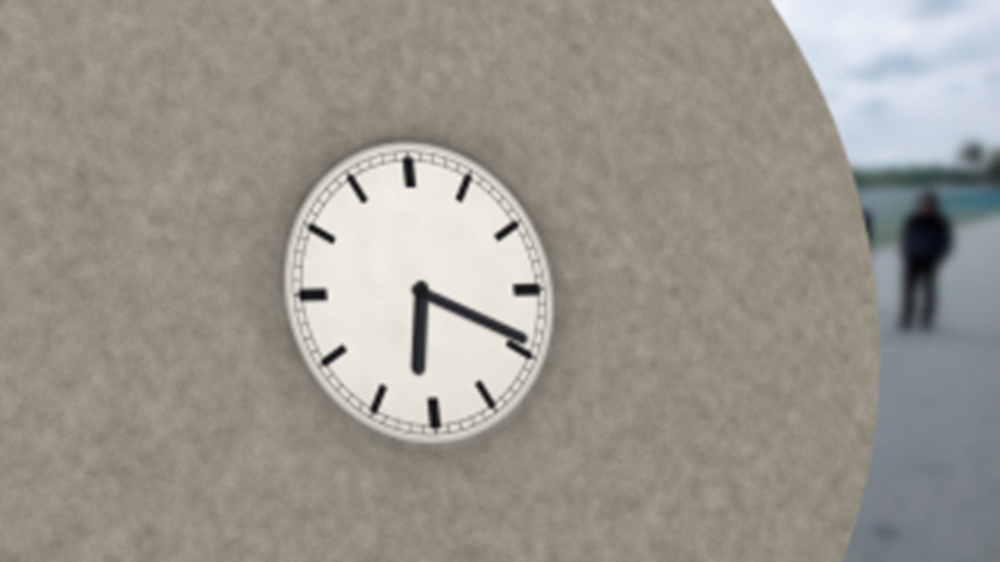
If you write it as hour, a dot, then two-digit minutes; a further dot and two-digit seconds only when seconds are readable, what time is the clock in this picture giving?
6.19
